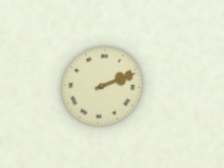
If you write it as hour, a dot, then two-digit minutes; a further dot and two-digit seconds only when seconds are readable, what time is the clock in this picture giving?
2.11
